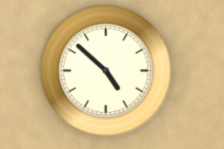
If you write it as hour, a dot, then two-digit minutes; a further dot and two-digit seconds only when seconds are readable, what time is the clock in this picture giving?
4.52
